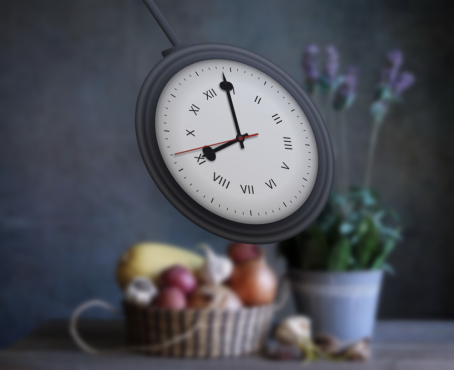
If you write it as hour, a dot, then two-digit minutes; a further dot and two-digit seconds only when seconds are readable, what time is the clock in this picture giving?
9.03.47
